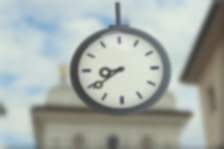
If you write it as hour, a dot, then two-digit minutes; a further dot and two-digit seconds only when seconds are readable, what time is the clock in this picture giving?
8.39
